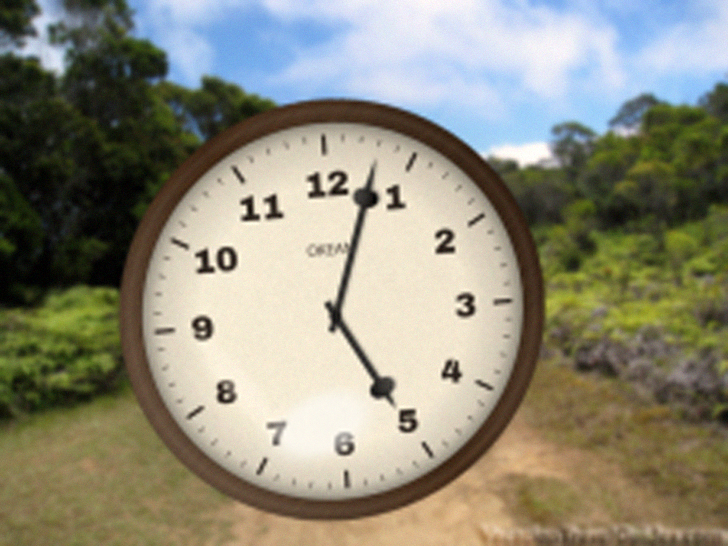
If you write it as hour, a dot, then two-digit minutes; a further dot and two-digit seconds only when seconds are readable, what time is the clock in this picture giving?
5.03
